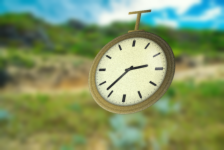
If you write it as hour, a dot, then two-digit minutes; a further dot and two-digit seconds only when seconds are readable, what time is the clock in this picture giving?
2.37
